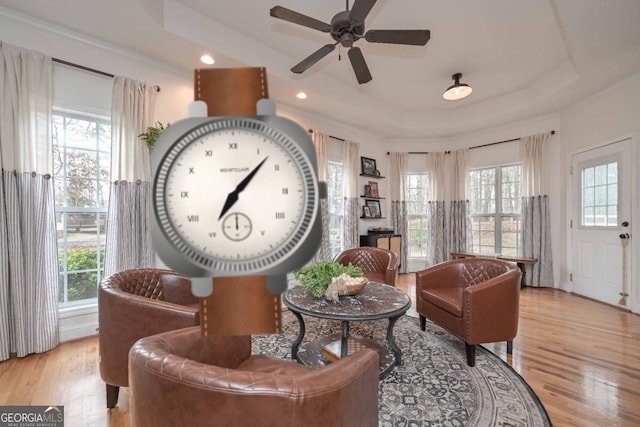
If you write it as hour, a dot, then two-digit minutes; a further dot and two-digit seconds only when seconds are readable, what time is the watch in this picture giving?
7.07
